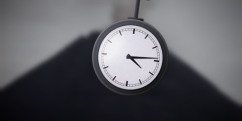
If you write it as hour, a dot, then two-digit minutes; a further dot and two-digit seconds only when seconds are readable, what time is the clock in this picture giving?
4.14
